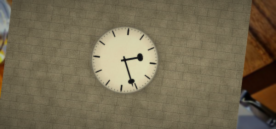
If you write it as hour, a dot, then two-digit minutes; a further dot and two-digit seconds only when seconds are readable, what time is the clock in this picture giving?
2.26
